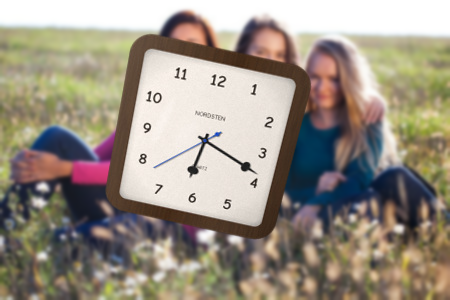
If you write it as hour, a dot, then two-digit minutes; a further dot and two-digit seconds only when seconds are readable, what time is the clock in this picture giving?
6.18.38
